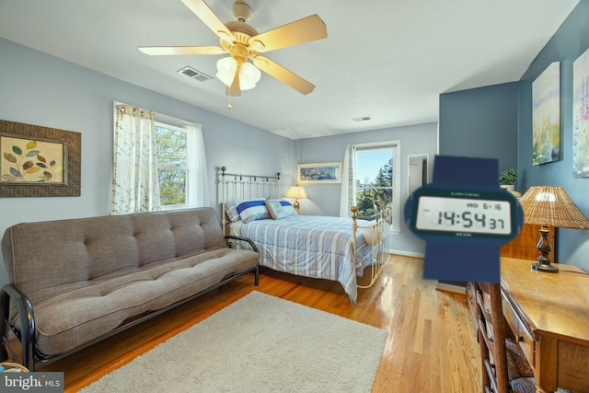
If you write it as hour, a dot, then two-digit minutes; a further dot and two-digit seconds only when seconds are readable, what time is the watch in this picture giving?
14.54.37
